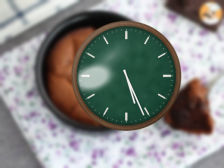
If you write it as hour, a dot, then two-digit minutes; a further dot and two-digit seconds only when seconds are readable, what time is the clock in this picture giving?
5.26
